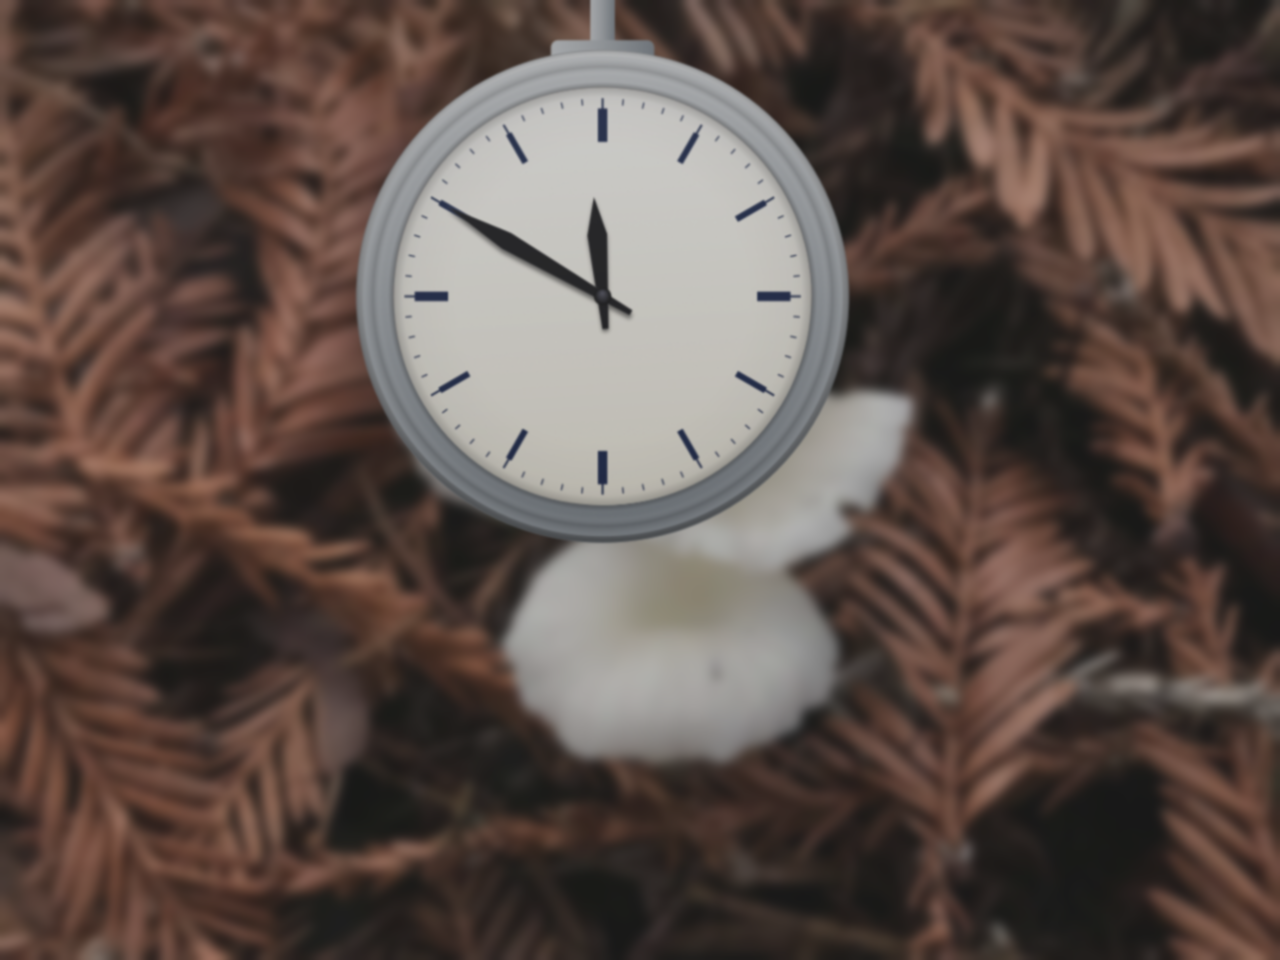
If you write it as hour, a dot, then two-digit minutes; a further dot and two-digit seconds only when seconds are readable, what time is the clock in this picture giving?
11.50
